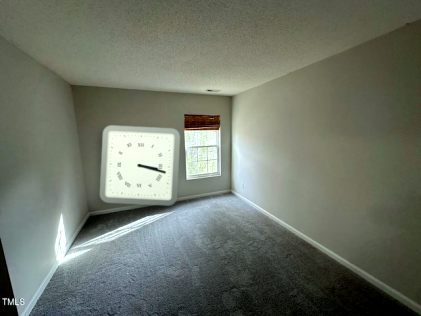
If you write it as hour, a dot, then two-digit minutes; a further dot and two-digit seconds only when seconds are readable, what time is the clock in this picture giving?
3.17
